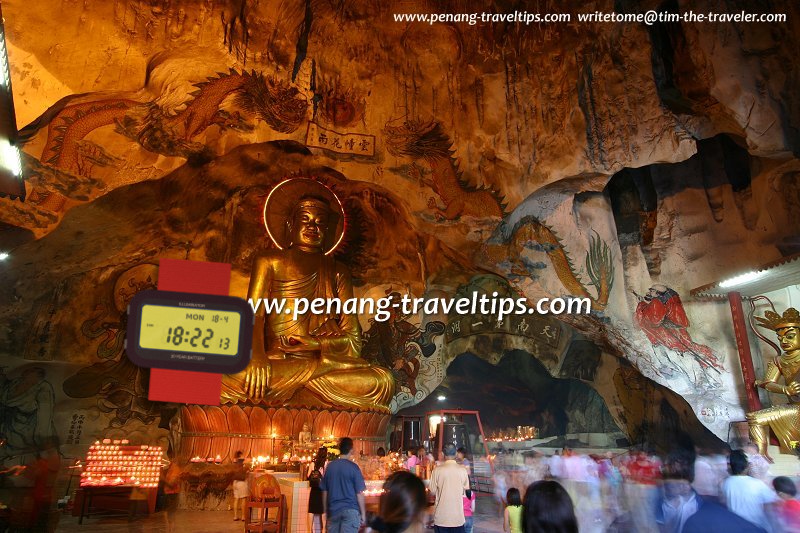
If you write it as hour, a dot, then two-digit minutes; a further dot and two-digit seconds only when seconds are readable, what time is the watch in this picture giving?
18.22.13
